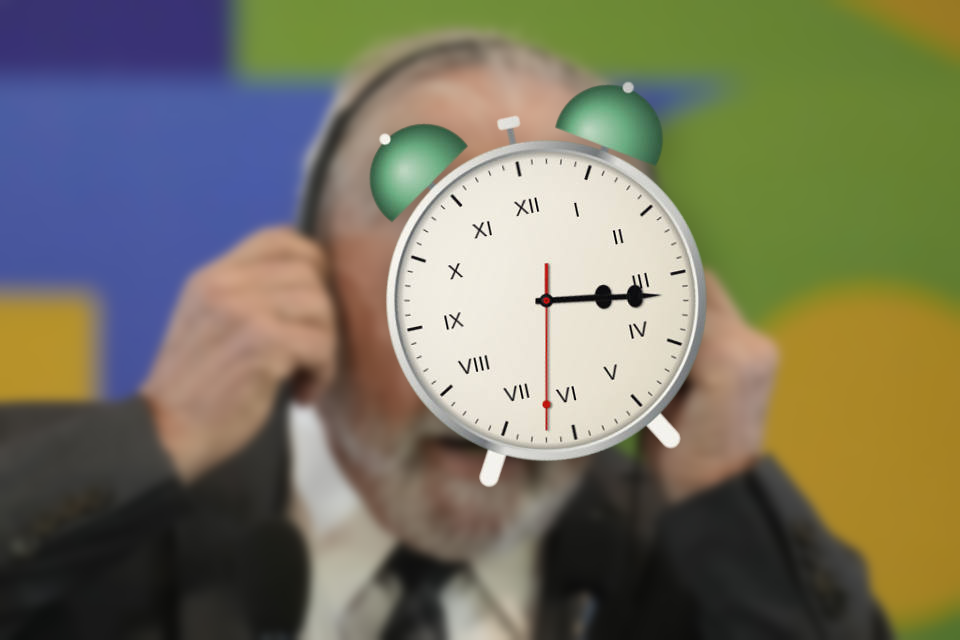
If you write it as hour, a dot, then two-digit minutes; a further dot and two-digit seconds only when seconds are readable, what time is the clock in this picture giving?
3.16.32
